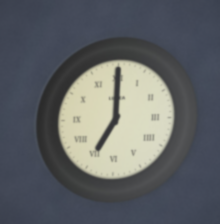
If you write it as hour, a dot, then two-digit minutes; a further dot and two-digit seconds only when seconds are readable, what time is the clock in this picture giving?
7.00
